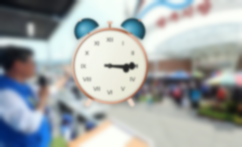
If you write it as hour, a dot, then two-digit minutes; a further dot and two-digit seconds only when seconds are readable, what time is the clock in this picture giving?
3.15
